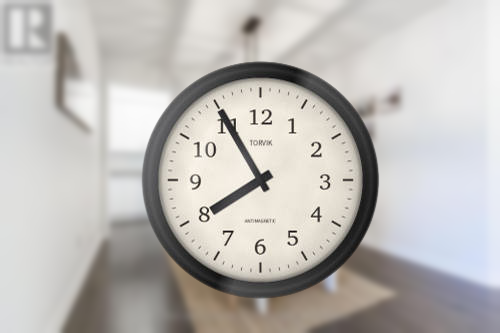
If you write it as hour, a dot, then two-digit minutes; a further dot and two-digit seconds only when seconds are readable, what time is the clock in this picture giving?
7.55
